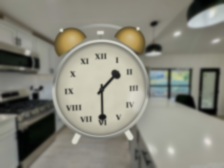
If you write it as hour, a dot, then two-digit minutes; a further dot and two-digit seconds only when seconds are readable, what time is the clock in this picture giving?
1.30
